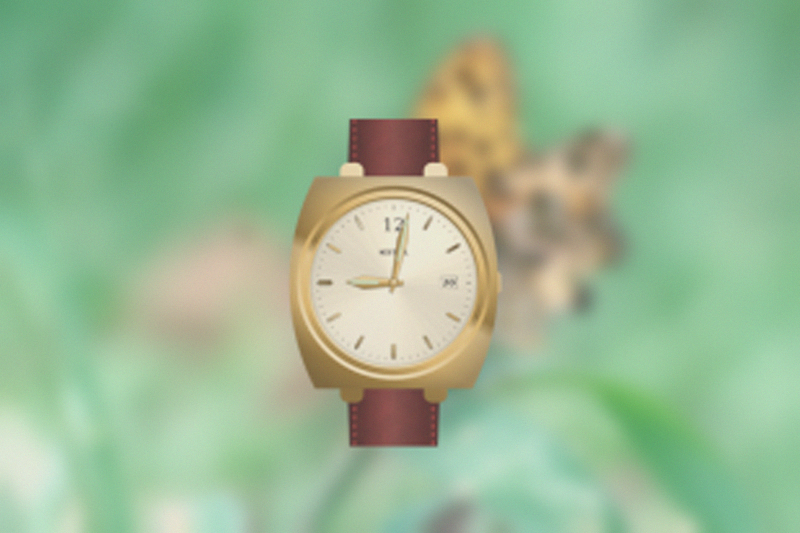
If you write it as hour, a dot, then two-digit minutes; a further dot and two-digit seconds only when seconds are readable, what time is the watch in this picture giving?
9.02
